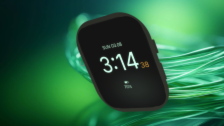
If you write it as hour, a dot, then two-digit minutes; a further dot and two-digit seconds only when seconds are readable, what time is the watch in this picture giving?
3.14
